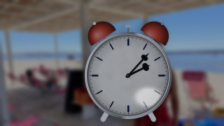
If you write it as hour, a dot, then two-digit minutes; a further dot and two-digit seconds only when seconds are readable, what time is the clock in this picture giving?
2.07
